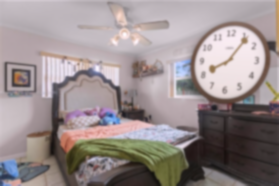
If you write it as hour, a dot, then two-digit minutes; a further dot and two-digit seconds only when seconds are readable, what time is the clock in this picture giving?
8.06
